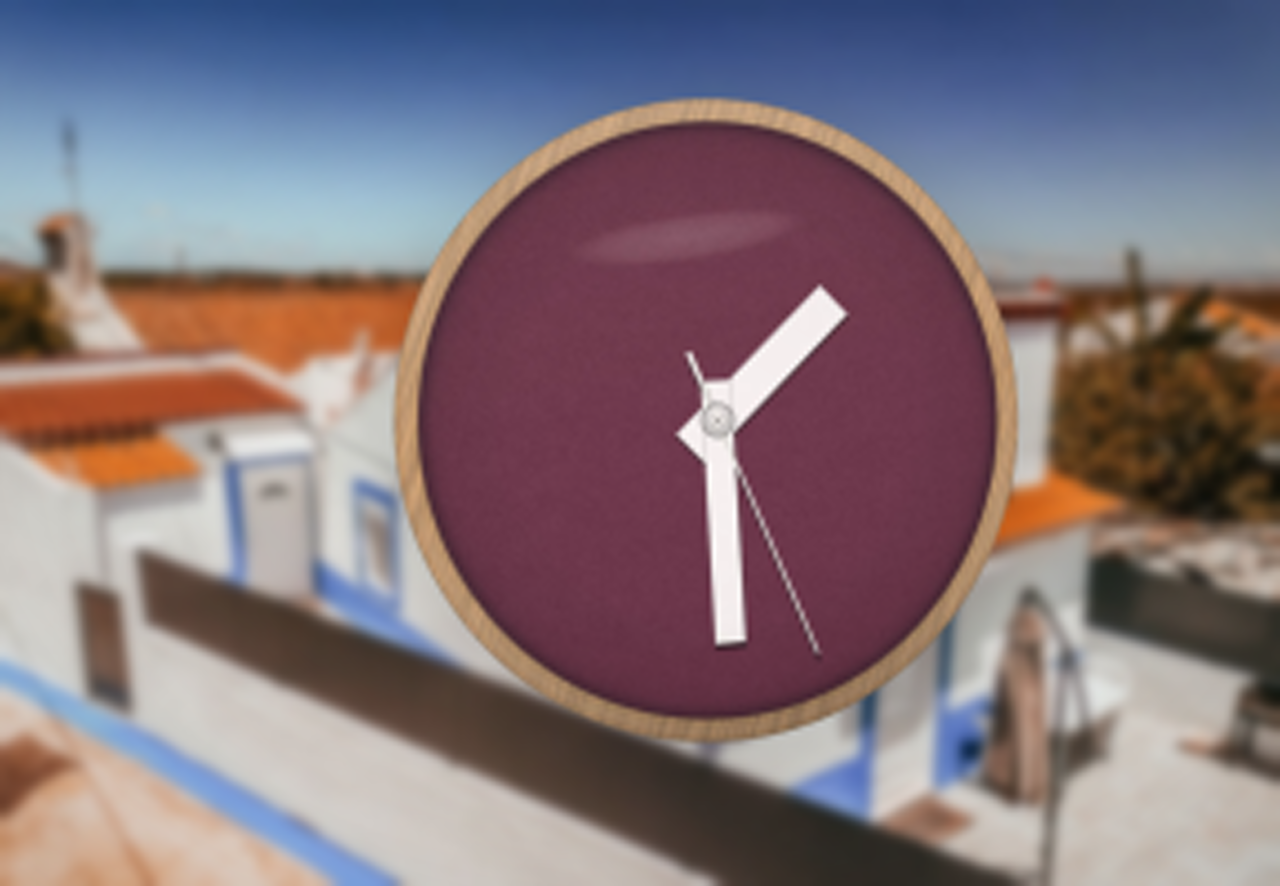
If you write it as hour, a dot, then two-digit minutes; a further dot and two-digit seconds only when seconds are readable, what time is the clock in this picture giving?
1.29.26
